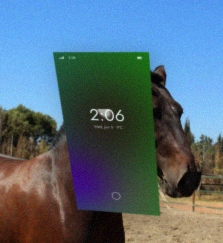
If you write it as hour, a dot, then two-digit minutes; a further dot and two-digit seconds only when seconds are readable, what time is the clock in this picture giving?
2.06
